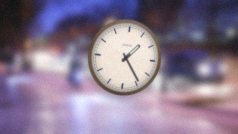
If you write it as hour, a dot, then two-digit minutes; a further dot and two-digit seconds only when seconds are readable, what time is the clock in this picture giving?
1.24
